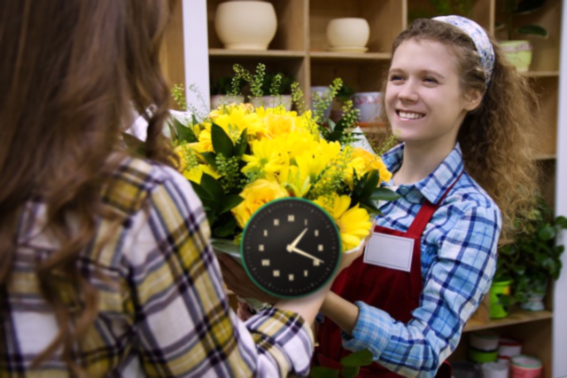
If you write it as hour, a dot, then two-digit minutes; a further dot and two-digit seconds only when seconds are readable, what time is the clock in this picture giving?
1.19
